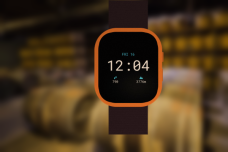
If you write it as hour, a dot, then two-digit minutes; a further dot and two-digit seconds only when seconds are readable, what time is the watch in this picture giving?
12.04
